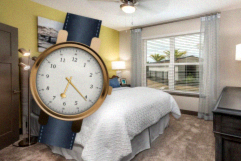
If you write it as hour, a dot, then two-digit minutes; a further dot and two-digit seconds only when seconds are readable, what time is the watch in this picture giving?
6.21
